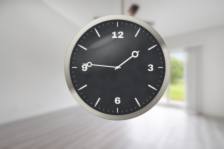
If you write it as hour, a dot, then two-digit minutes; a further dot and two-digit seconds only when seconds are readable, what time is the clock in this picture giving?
1.46
